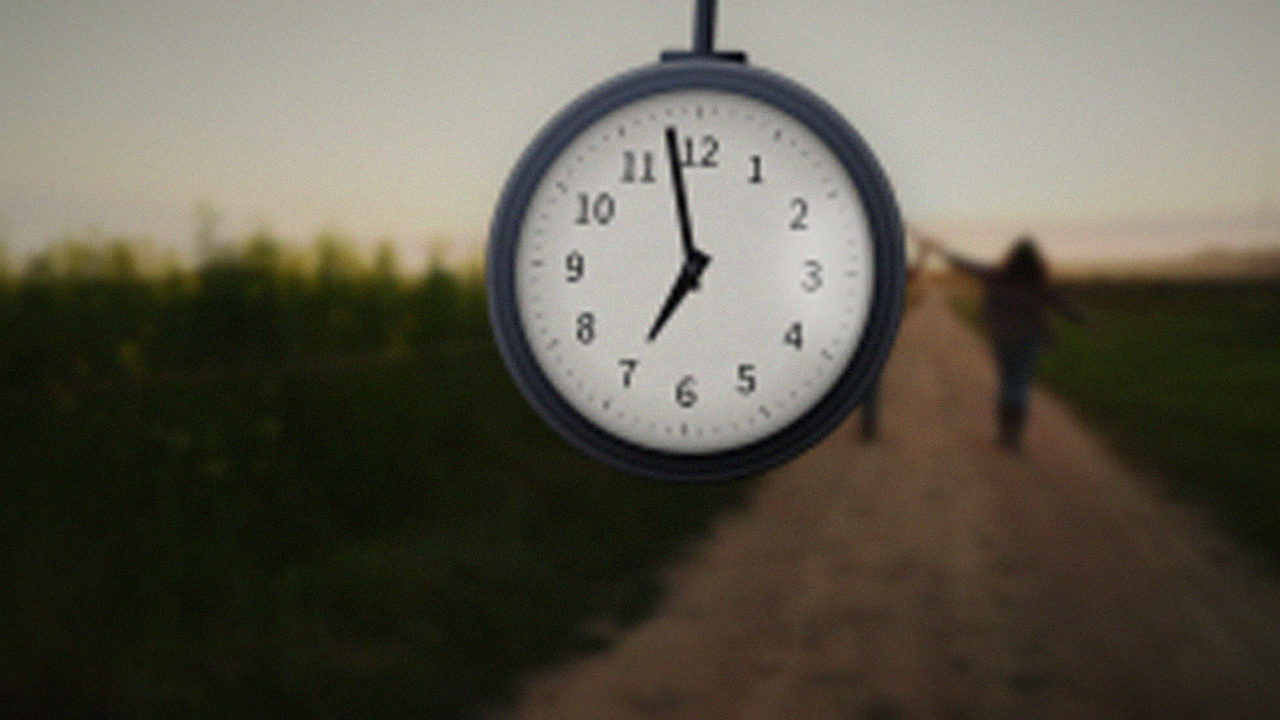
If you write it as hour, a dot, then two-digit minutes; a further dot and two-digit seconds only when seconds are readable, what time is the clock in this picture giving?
6.58
